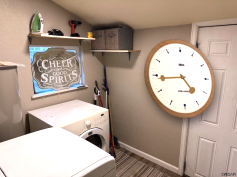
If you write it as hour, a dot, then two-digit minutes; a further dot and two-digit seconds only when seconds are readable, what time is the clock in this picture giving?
4.44
